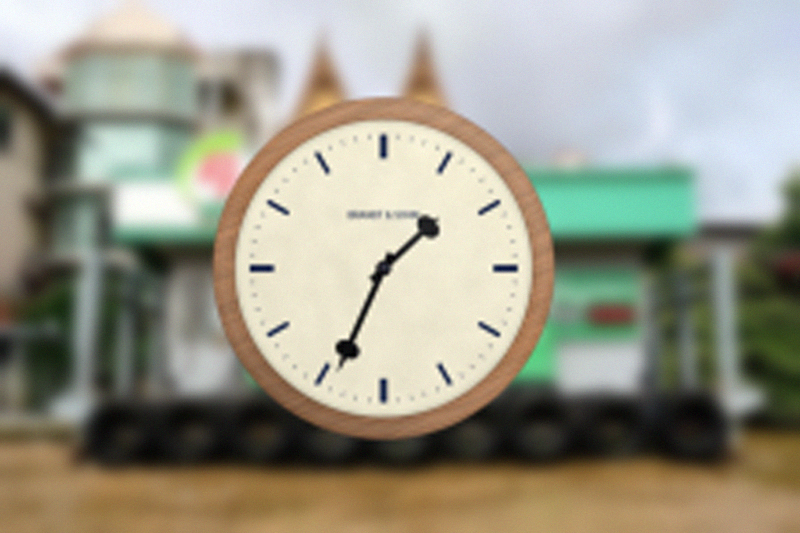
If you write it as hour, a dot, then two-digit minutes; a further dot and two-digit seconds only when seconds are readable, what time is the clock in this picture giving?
1.34
